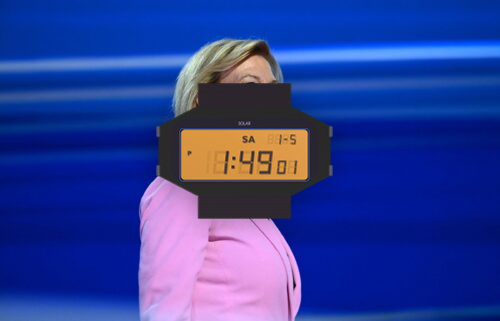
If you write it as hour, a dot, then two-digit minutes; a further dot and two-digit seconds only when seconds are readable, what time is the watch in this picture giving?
1.49.01
